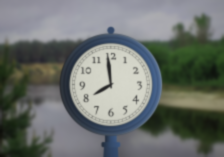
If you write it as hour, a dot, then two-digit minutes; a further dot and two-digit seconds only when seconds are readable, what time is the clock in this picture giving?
7.59
